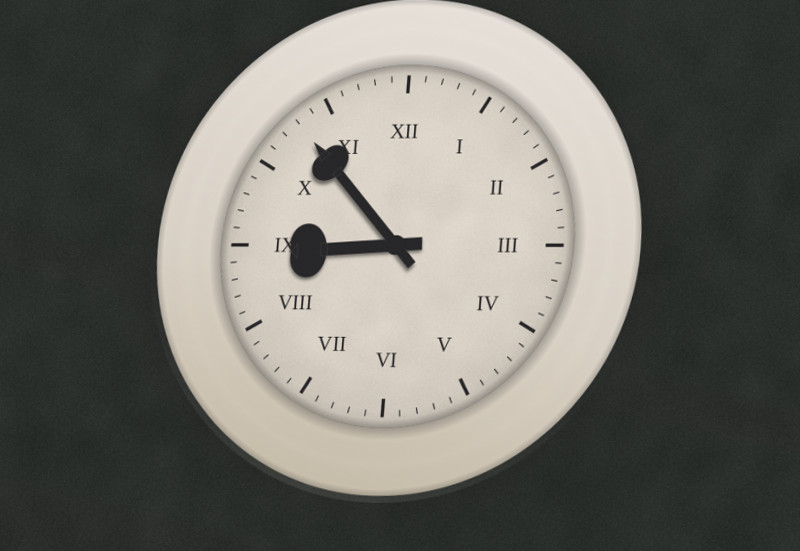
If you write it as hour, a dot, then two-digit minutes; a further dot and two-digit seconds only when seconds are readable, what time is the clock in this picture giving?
8.53
